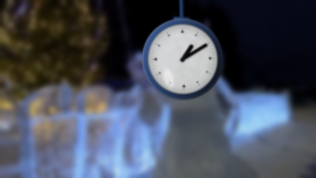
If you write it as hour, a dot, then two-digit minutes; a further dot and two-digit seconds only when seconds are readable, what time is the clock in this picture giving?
1.10
